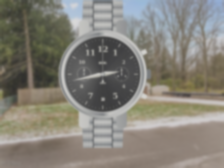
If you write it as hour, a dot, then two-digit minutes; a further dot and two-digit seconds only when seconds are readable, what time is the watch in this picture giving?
2.43
